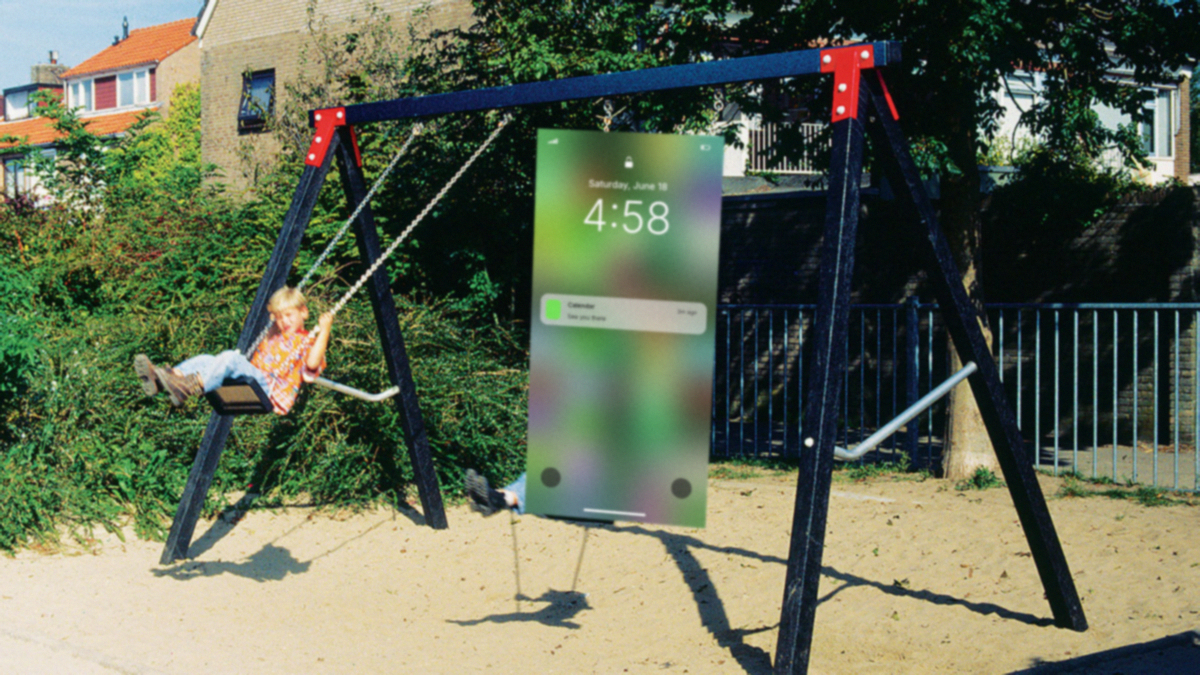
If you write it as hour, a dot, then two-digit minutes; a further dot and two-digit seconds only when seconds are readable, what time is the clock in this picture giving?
4.58
